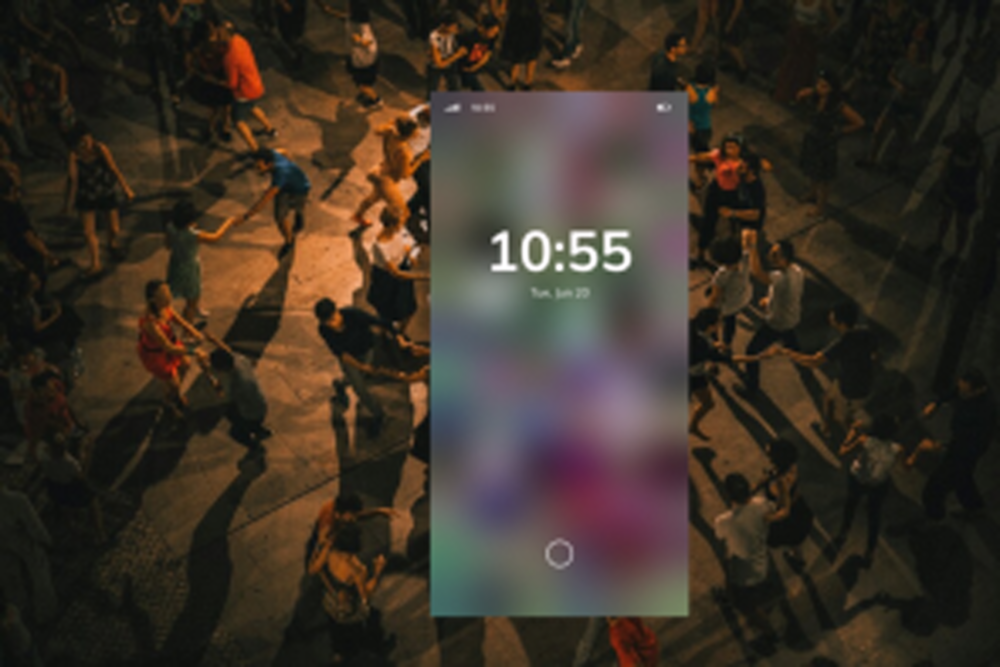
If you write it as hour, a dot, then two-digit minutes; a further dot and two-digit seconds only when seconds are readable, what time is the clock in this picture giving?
10.55
